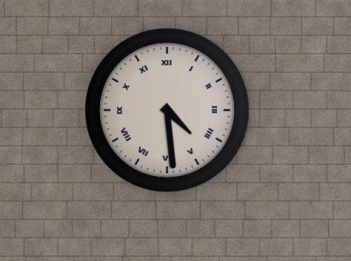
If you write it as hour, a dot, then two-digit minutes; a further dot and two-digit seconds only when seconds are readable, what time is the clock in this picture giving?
4.29
